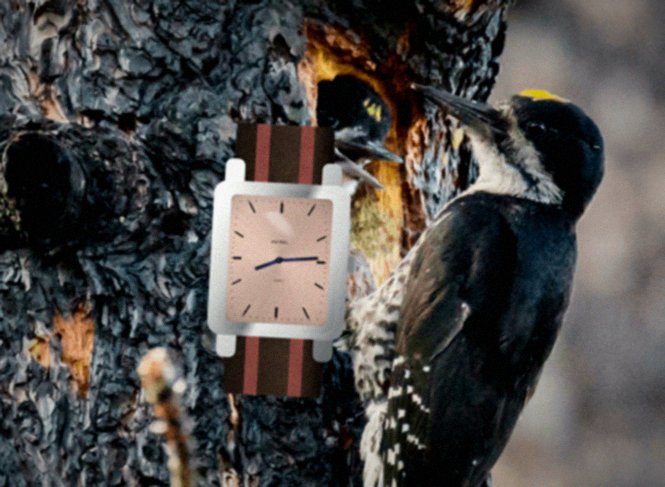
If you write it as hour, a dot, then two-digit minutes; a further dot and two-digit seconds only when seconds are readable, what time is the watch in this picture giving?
8.14
